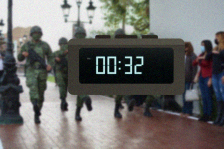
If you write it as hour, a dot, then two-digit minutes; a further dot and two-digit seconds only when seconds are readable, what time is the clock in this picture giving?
0.32
